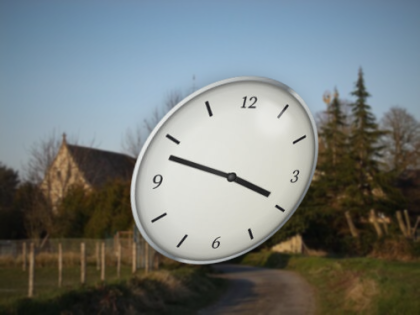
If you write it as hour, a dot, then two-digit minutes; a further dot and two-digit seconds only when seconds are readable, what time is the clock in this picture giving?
3.48
